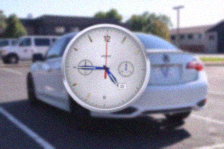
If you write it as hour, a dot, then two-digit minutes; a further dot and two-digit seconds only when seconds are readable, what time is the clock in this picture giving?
4.45
